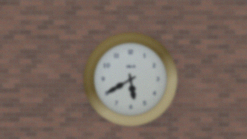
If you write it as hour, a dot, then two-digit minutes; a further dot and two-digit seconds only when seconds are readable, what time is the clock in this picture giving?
5.40
